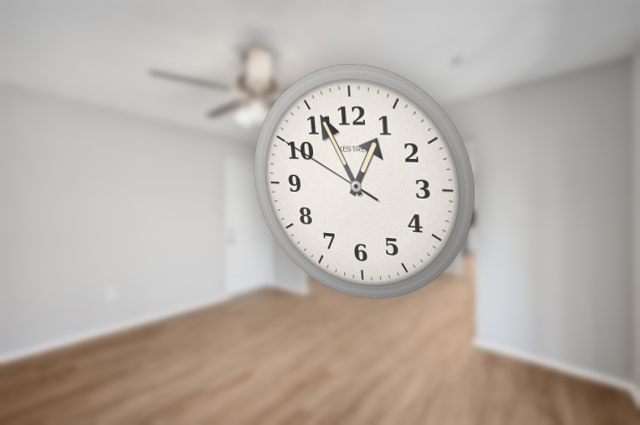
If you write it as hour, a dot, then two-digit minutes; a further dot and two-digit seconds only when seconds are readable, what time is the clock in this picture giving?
12.55.50
